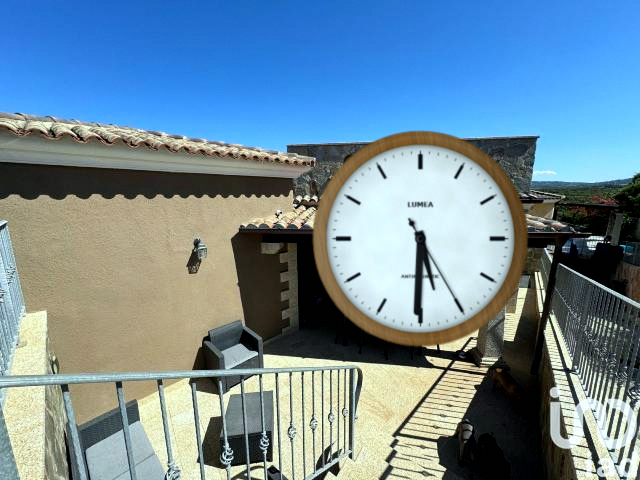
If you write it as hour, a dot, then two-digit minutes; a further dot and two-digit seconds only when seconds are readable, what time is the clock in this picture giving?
5.30.25
